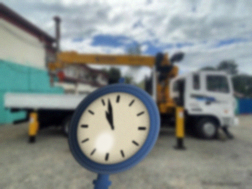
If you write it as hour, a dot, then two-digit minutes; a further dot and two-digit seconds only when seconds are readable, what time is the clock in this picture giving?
10.57
